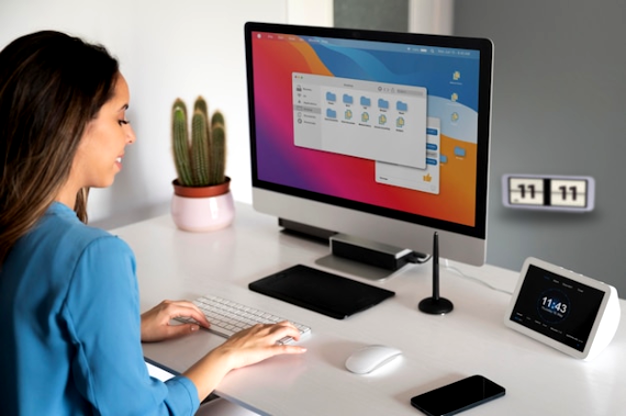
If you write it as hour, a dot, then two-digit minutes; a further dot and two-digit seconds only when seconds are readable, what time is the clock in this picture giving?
11.11
